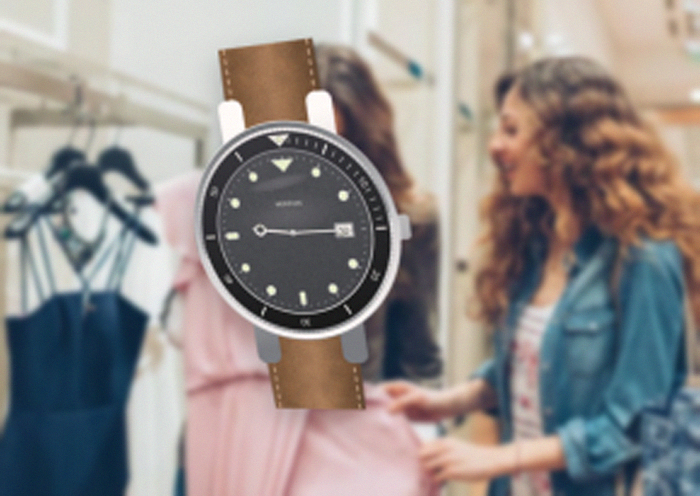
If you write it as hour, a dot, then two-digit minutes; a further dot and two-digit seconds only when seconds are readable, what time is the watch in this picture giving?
9.15
